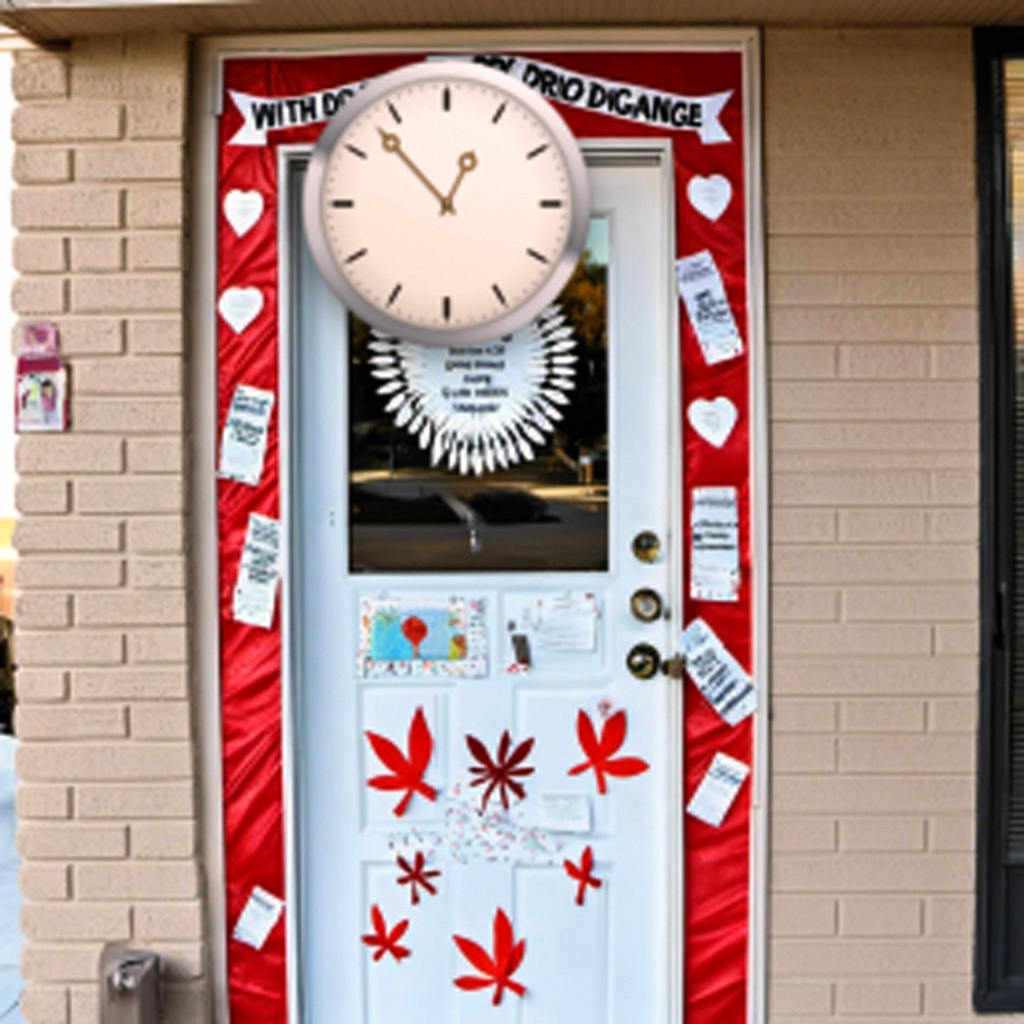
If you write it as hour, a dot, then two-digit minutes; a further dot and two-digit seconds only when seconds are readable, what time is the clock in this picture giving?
12.53
